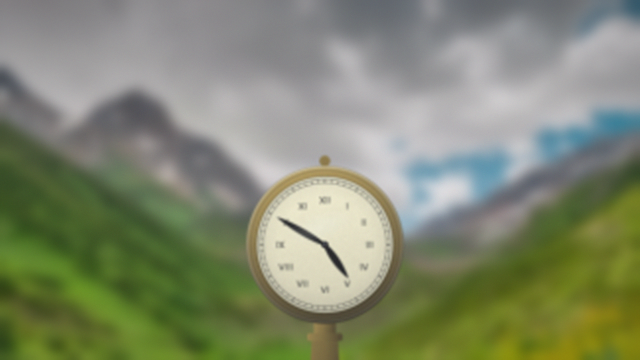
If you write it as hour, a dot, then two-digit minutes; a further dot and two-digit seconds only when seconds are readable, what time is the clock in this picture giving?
4.50
